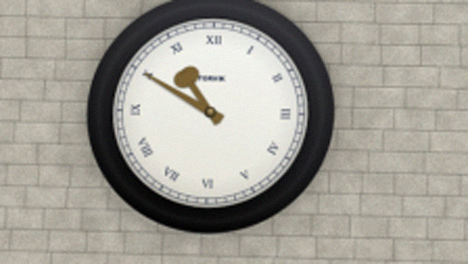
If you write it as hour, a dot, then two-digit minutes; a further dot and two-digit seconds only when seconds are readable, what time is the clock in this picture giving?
10.50
